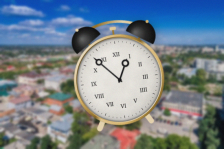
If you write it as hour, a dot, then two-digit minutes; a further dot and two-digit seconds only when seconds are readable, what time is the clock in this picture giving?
12.53
